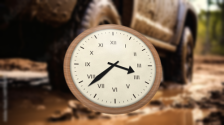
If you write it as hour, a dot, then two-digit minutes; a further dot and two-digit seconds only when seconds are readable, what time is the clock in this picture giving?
3.38
